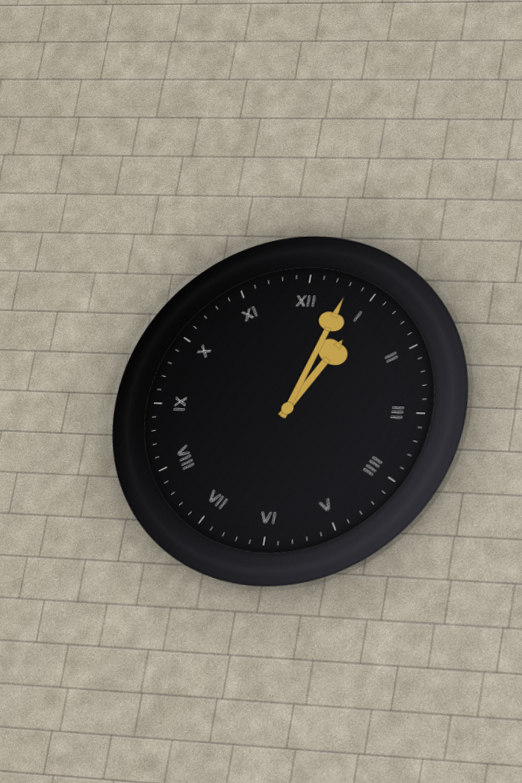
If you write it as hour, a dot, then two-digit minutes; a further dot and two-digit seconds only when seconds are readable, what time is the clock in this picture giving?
1.03
